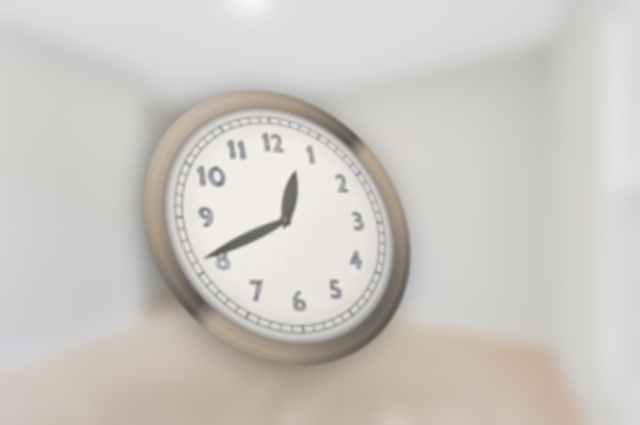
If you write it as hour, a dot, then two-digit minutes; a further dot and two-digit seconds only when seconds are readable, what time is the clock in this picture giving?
12.41
